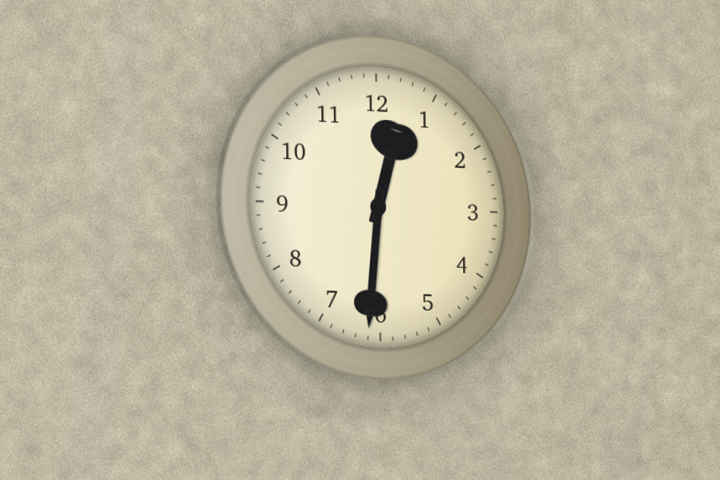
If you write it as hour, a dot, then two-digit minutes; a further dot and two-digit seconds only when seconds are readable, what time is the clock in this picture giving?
12.31
